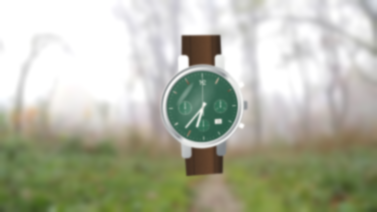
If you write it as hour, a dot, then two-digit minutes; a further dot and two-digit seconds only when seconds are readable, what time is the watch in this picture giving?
6.37
